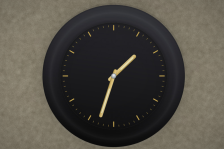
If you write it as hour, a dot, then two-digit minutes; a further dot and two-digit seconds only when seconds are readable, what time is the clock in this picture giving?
1.33
